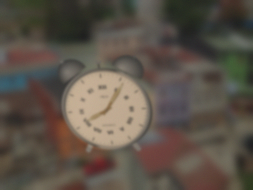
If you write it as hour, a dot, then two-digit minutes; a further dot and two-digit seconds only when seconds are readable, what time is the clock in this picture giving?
8.06
